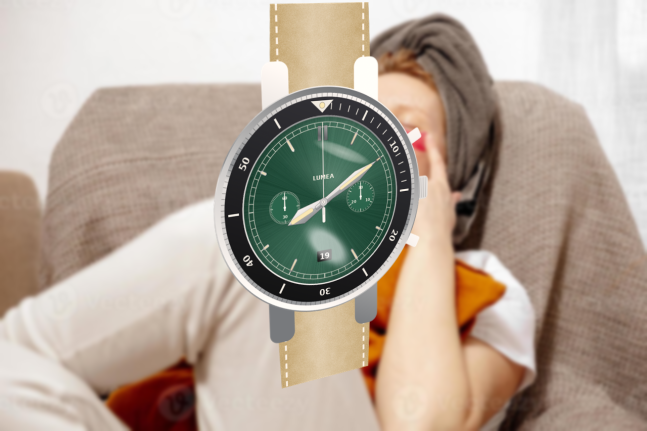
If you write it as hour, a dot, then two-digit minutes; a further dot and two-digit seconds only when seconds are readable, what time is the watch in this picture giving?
8.10
